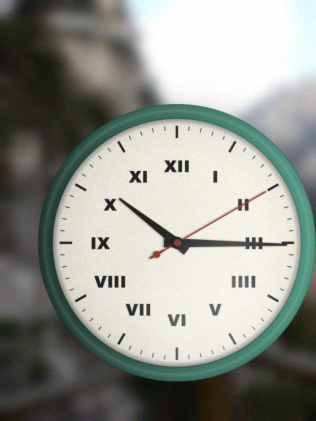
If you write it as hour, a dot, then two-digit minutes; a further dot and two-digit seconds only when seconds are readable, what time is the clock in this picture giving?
10.15.10
